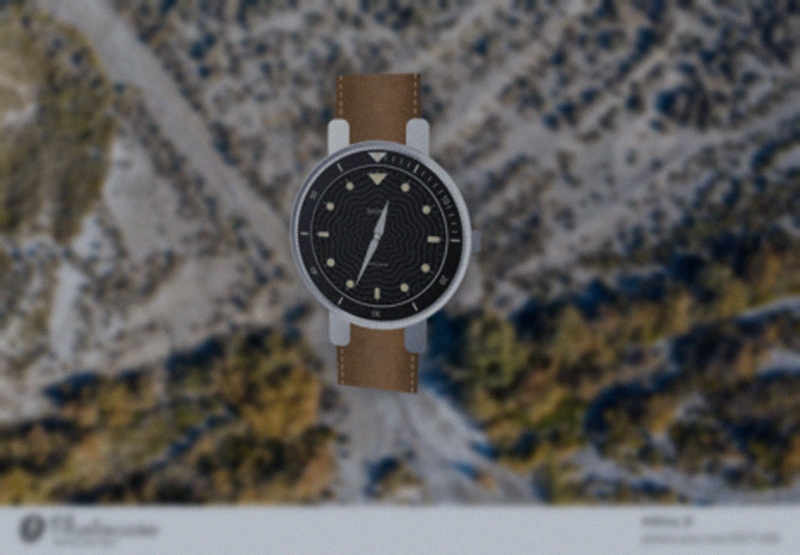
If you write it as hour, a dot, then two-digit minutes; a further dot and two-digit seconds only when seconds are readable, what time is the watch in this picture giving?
12.34
